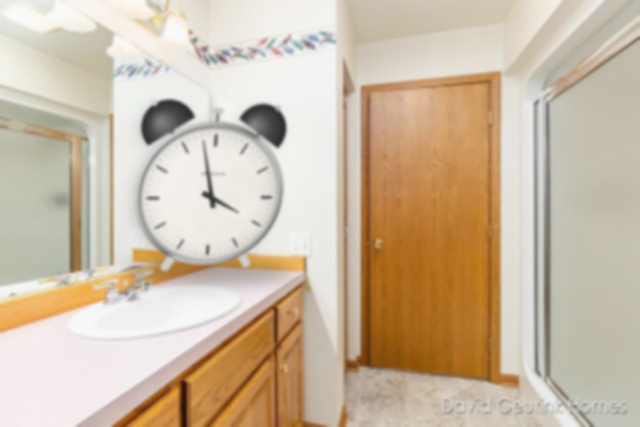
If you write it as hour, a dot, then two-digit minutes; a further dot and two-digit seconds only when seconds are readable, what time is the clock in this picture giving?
3.58
